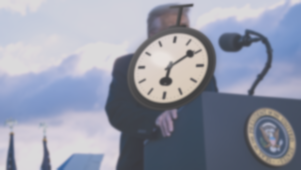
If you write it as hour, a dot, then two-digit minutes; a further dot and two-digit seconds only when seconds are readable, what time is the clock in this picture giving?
6.09
